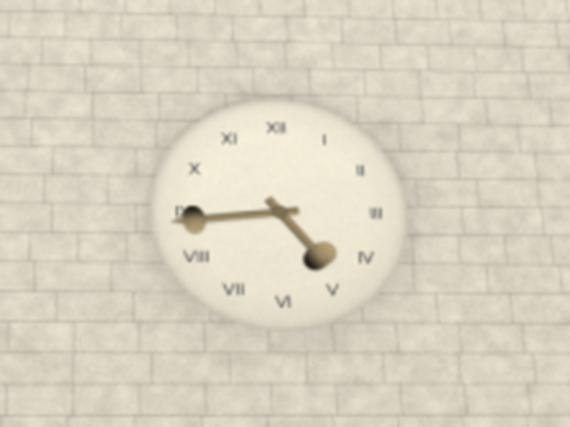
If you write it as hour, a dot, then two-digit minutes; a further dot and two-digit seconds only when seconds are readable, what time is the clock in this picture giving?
4.44
